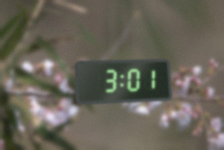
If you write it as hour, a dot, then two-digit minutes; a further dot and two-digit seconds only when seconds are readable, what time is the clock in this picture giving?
3.01
